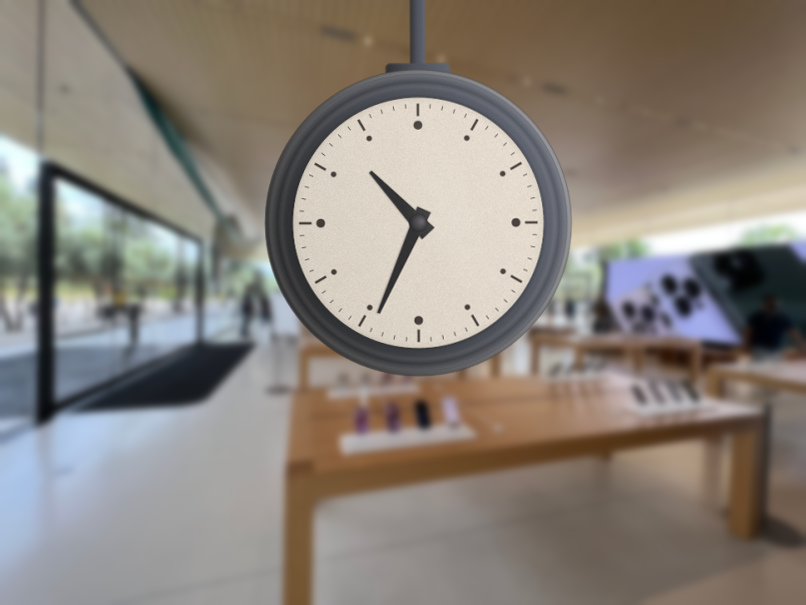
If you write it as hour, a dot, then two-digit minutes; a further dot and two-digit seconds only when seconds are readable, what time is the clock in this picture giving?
10.34
